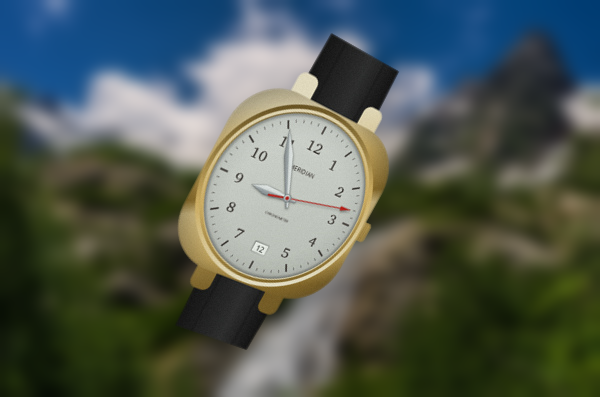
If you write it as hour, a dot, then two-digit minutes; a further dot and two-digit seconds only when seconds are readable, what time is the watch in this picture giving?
8.55.13
